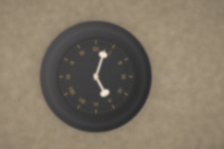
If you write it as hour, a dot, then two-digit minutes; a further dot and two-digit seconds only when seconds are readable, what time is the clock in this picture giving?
5.03
